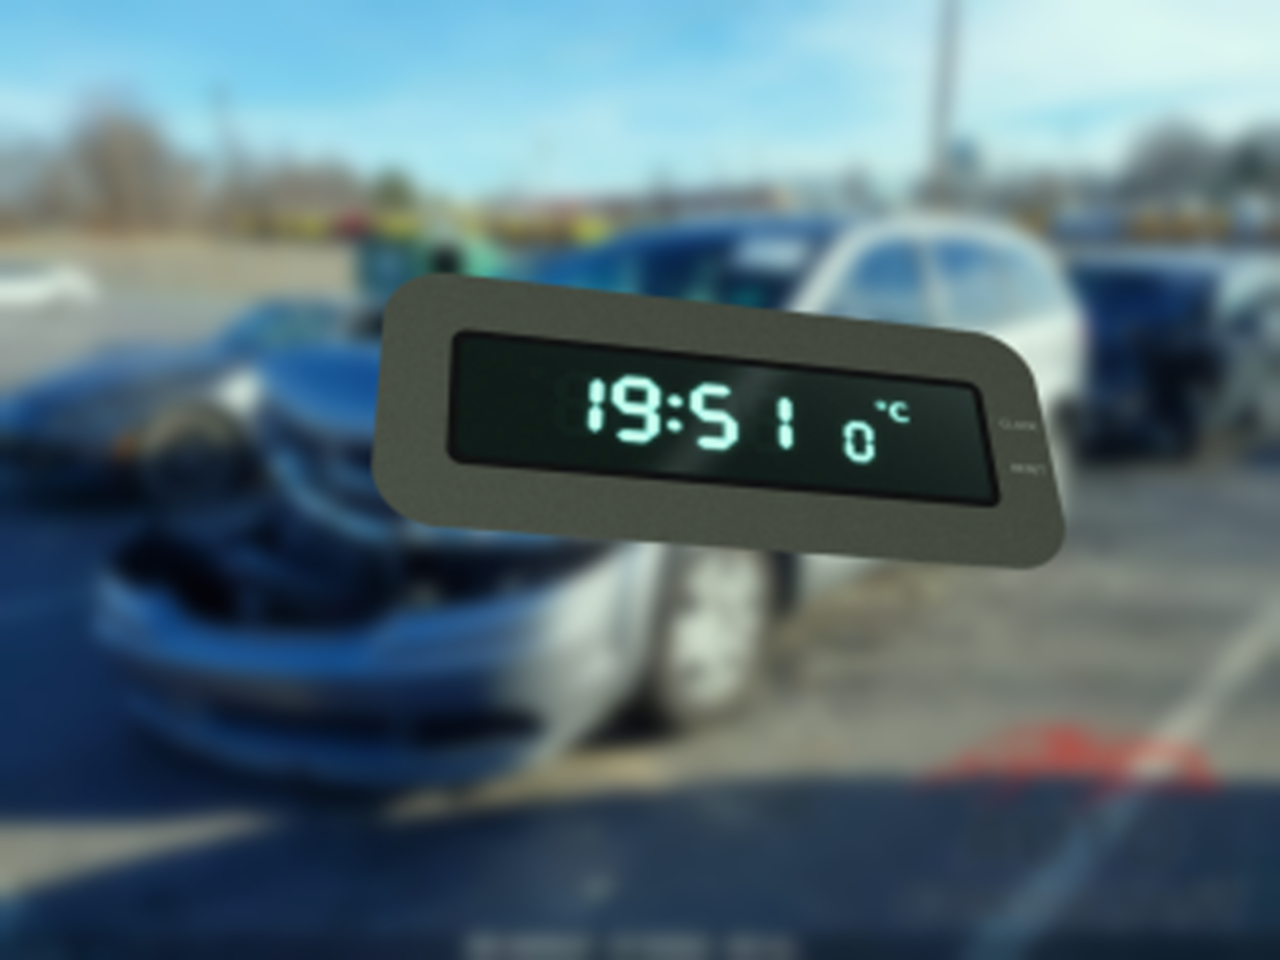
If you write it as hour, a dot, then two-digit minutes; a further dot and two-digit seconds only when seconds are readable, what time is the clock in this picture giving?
19.51
